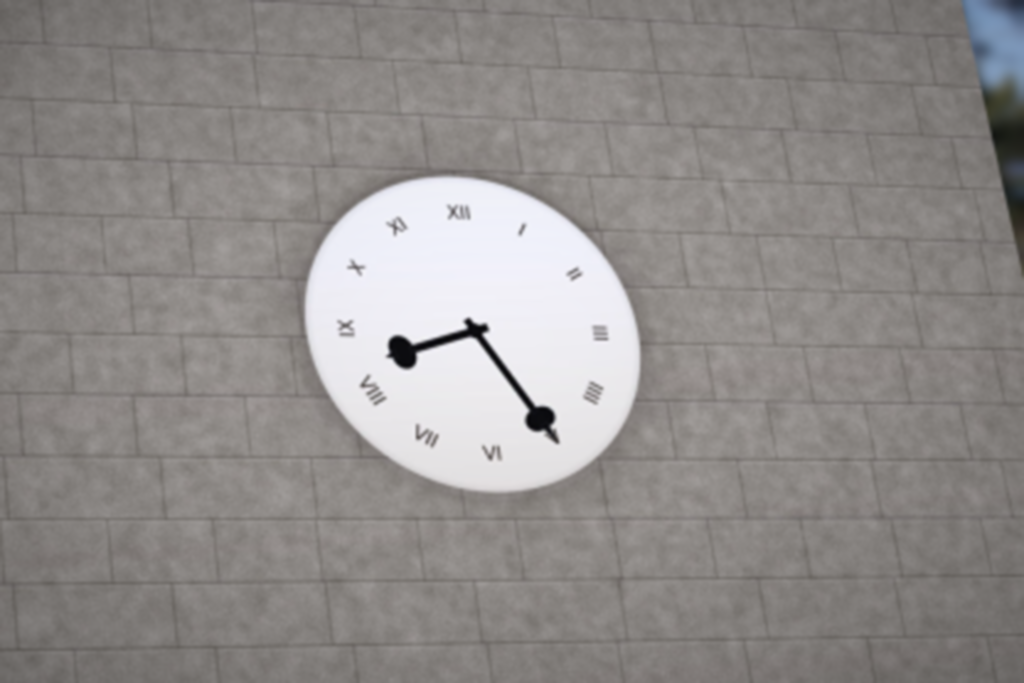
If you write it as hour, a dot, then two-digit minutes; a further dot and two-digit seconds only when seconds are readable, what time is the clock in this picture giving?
8.25
